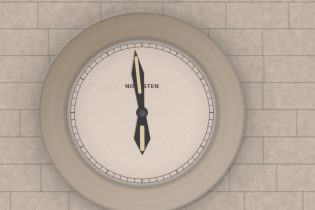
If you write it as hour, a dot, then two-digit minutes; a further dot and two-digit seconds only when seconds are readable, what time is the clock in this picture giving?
5.59
